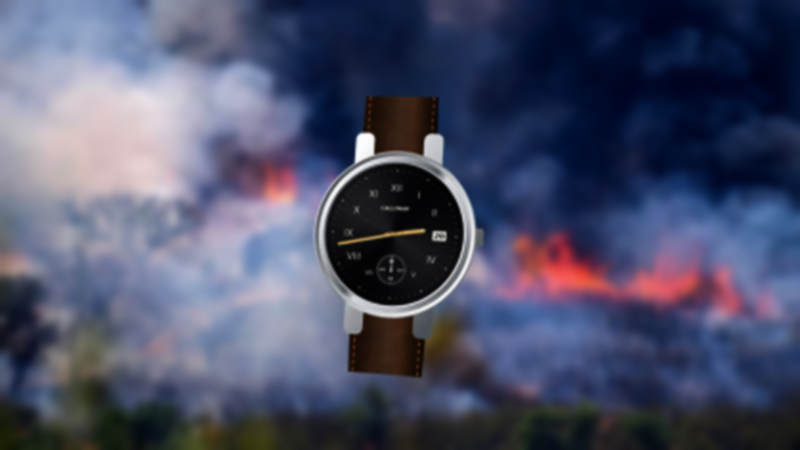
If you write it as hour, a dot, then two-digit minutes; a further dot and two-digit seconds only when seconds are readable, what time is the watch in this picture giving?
2.43
